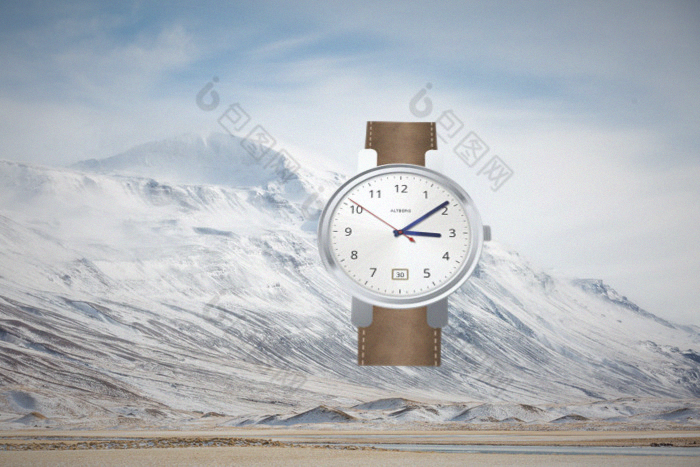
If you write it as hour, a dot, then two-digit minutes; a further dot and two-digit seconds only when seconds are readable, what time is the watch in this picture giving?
3.08.51
